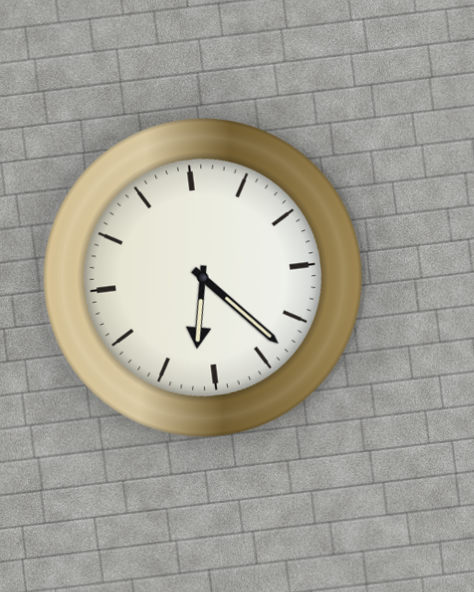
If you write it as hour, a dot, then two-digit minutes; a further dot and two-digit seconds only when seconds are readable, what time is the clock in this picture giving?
6.23
